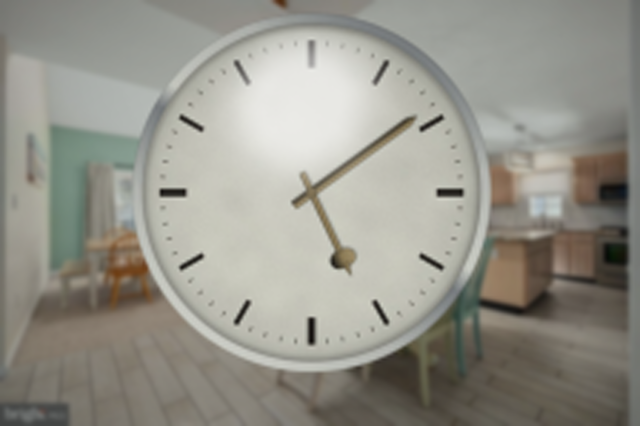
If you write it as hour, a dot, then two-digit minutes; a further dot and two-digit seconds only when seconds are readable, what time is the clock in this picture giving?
5.09
